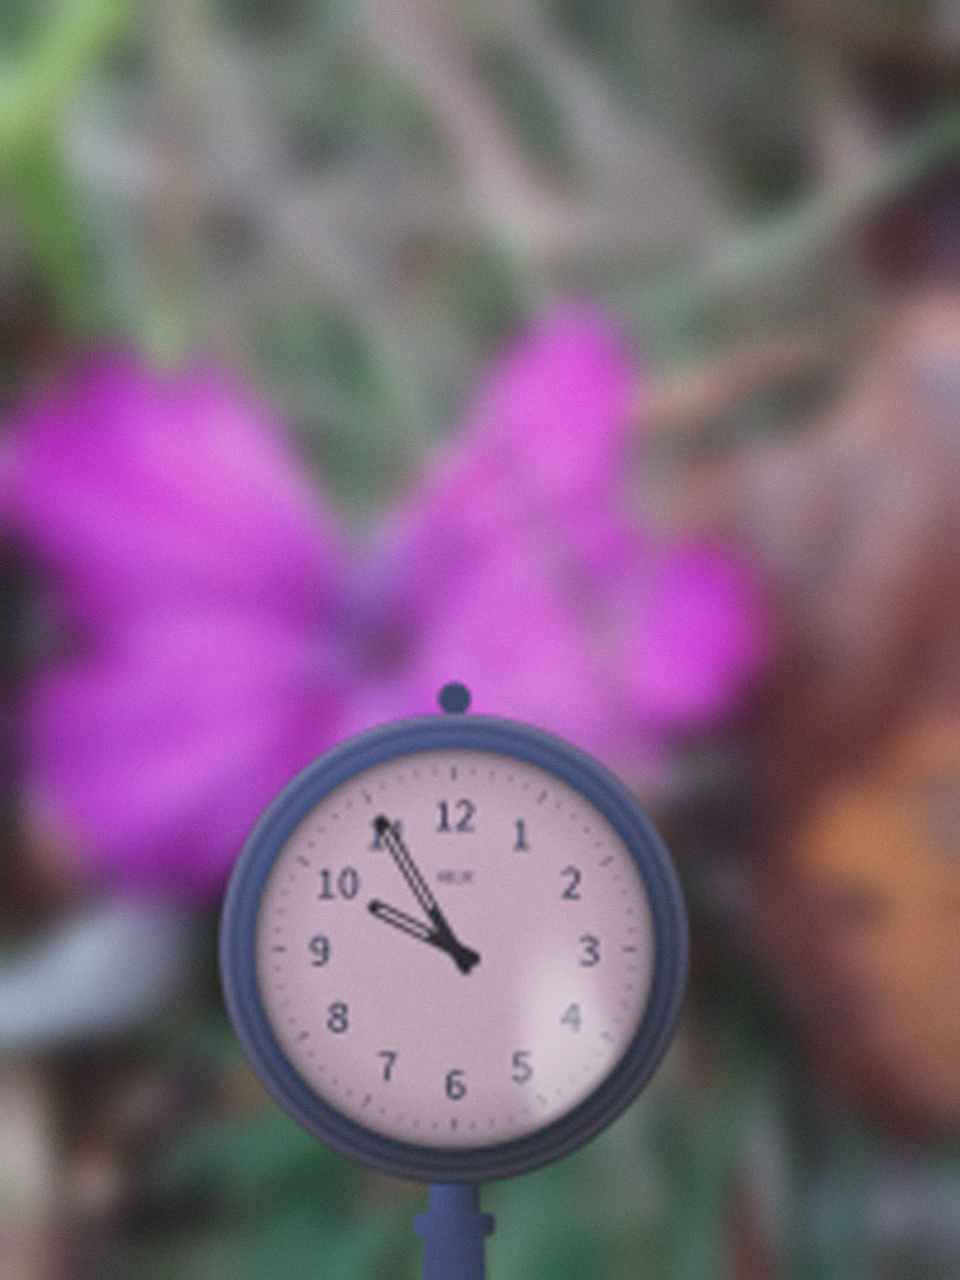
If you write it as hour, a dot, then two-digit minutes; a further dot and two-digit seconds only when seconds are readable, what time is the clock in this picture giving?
9.55
